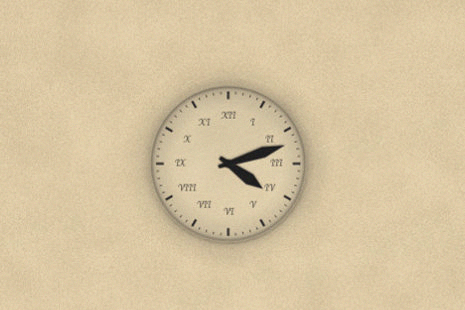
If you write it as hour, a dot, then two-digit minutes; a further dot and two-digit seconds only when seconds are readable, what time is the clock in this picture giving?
4.12
